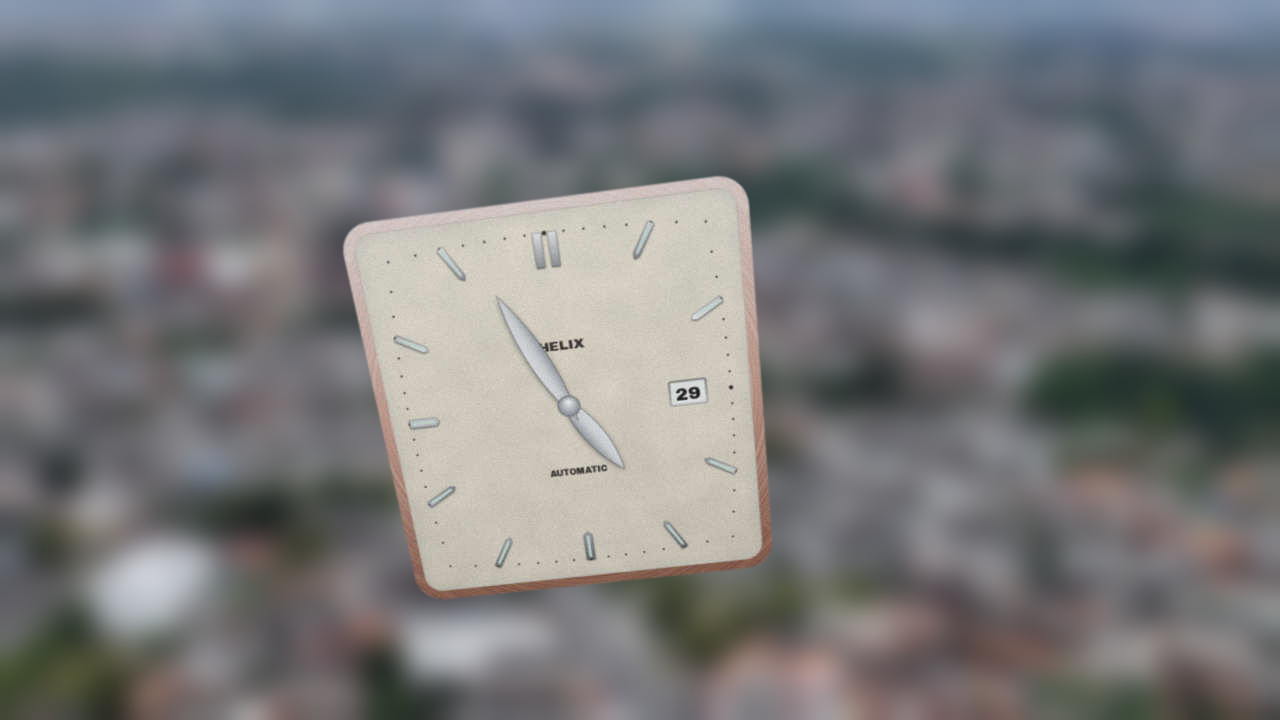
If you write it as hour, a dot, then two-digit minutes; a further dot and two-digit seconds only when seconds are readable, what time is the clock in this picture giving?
4.56
